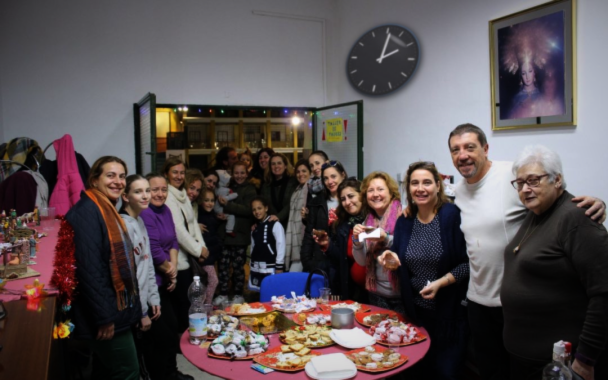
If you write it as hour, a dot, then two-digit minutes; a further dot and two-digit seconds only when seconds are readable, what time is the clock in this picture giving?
2.01
